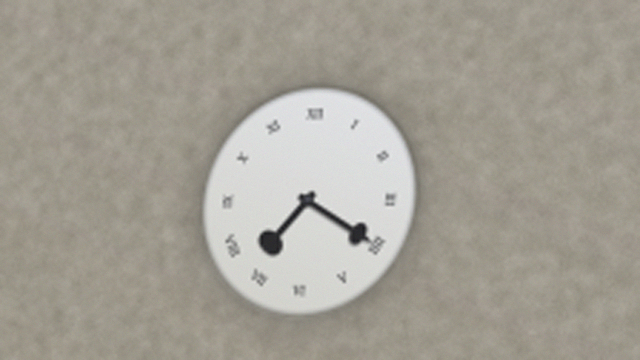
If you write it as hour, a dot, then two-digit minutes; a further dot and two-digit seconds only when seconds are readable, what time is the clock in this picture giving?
7.20
